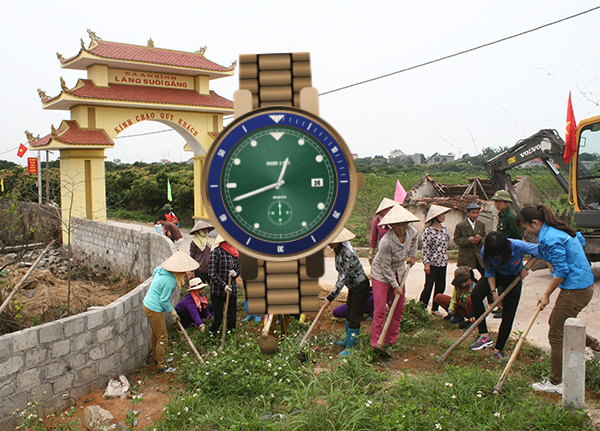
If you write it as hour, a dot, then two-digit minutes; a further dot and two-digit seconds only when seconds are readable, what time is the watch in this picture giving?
12.42
